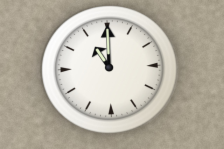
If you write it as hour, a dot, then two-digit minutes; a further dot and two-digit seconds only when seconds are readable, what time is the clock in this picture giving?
11.00
